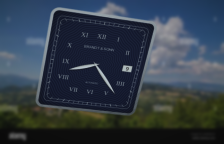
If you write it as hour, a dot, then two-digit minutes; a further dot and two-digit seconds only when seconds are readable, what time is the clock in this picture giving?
8.23
